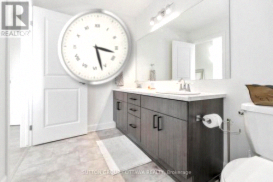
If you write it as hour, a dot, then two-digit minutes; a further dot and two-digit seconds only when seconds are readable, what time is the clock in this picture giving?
3.27
